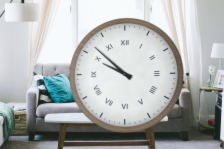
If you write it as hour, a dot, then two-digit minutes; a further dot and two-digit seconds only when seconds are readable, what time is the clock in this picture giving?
9.52
